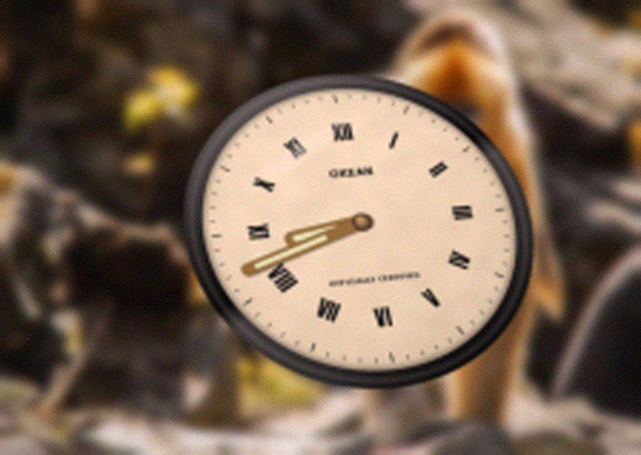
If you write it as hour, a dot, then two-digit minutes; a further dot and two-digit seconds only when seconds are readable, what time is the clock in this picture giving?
8.42
